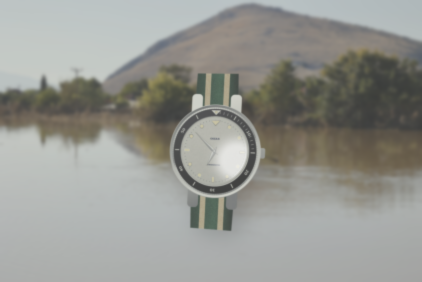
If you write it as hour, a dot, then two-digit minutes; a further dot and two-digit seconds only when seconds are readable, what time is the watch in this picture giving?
6.52
